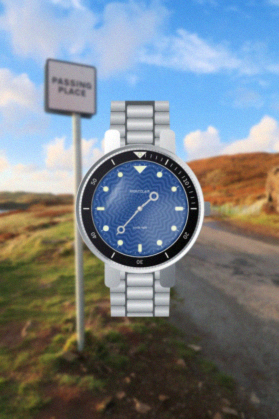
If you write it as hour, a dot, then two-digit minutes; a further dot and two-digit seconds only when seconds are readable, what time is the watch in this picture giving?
1.37
